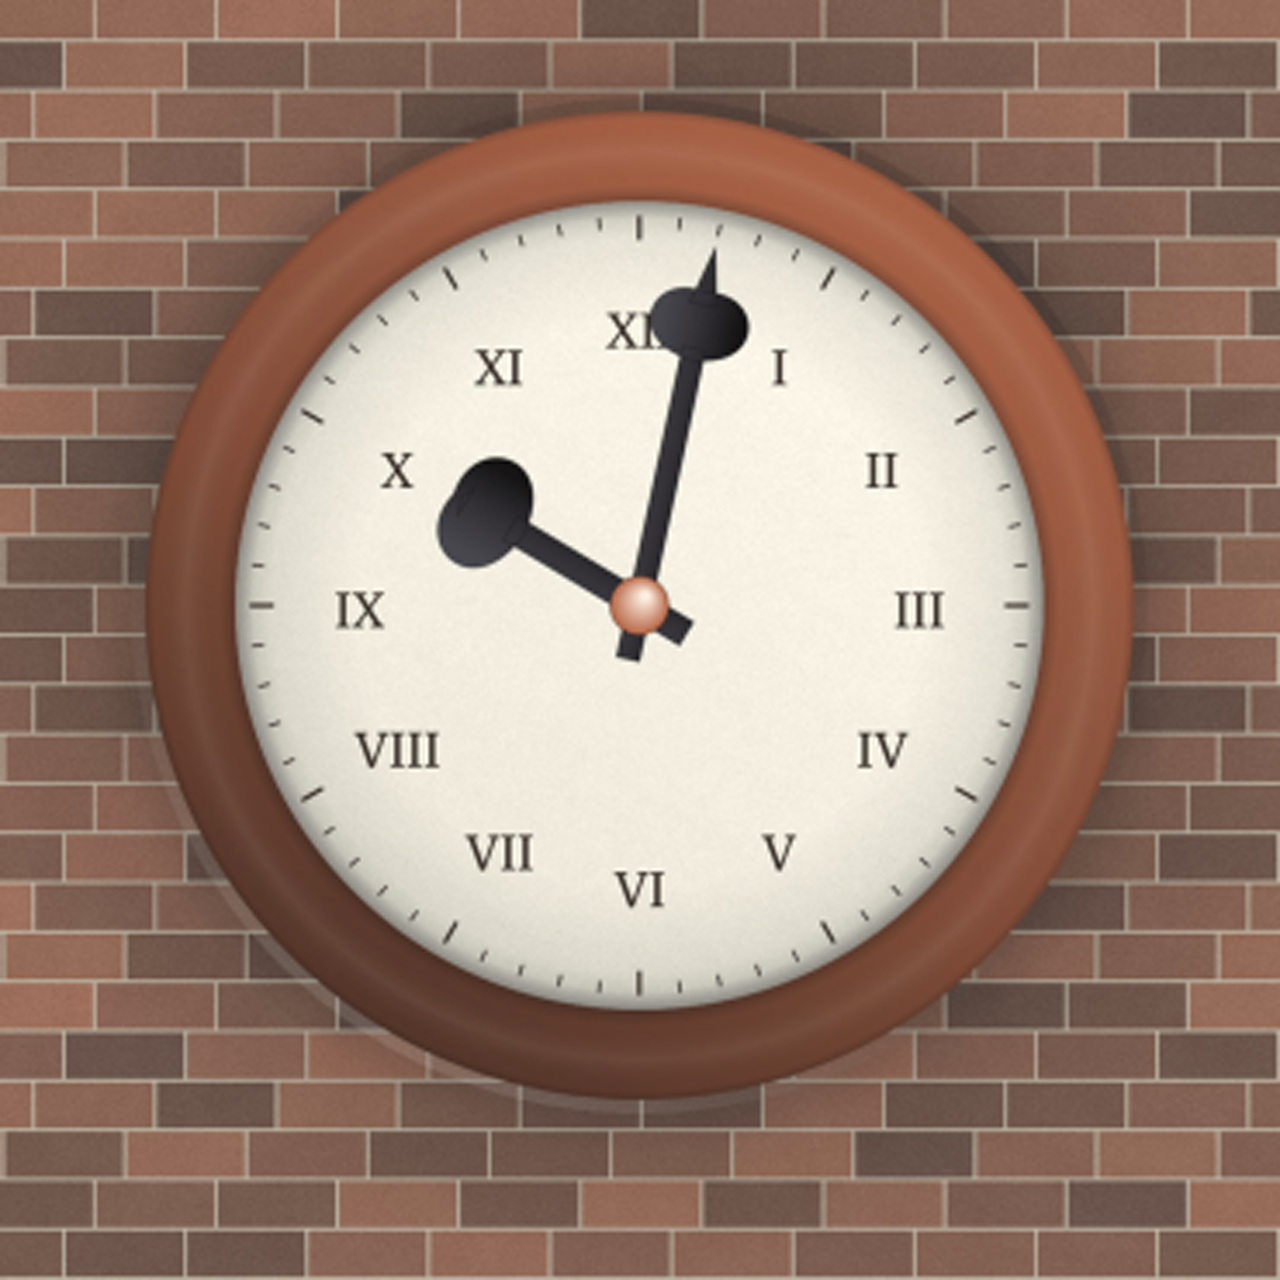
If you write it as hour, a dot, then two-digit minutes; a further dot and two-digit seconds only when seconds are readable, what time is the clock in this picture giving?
10.02
